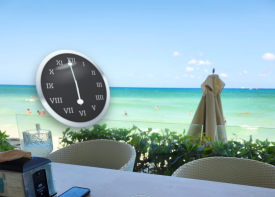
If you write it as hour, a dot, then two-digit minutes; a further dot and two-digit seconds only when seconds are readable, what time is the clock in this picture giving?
5.59
